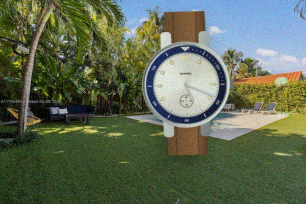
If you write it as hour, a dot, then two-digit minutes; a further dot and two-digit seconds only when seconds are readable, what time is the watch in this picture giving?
5.19
